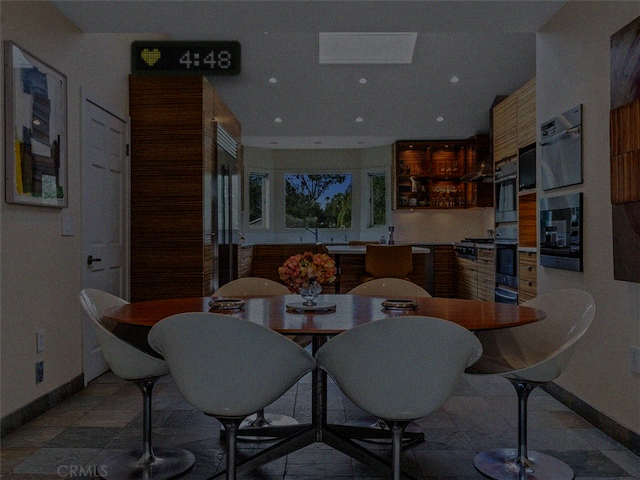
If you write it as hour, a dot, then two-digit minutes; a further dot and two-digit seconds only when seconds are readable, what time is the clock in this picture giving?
4.48
